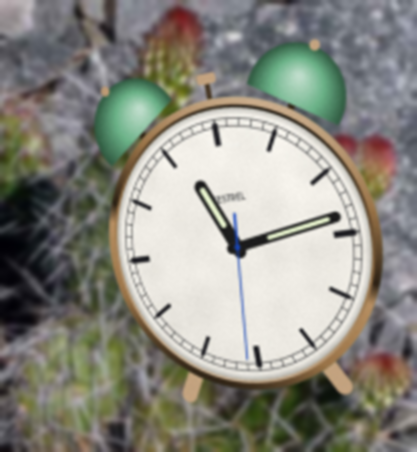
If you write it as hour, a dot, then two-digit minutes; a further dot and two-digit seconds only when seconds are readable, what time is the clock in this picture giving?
11.13.31
